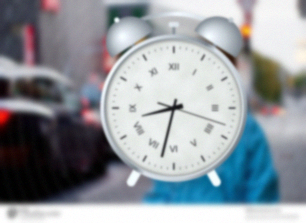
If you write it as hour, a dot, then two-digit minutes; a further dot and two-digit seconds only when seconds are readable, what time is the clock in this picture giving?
8.32.18
